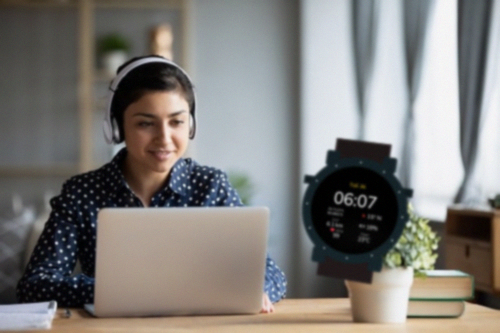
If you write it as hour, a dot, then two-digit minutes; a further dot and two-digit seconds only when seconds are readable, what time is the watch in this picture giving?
6.07
